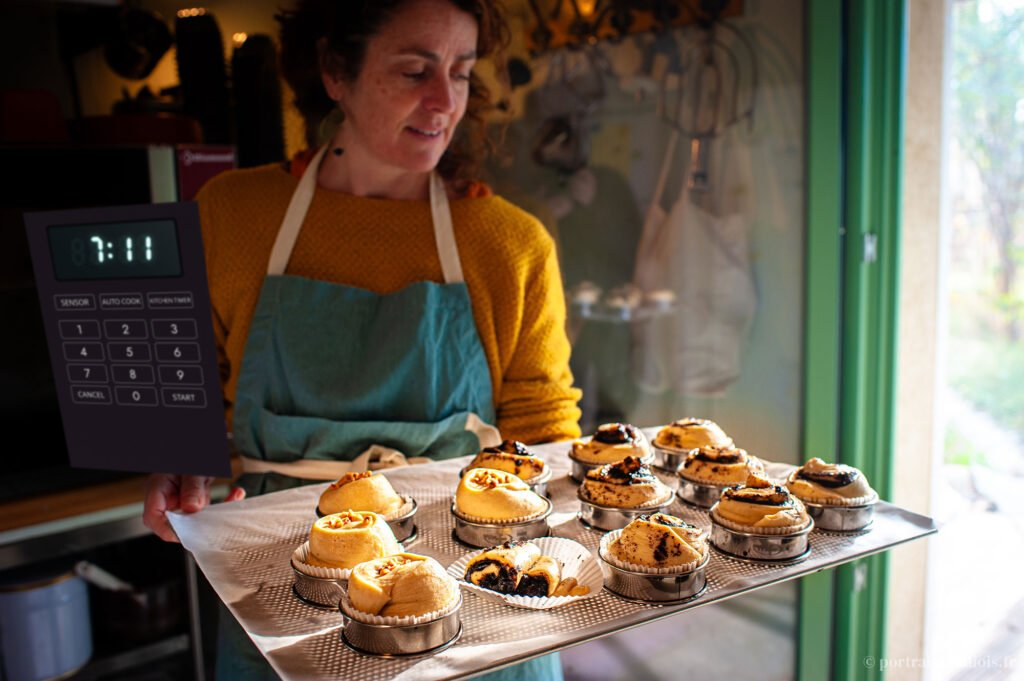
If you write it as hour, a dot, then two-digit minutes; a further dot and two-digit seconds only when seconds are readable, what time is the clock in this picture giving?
7.11
